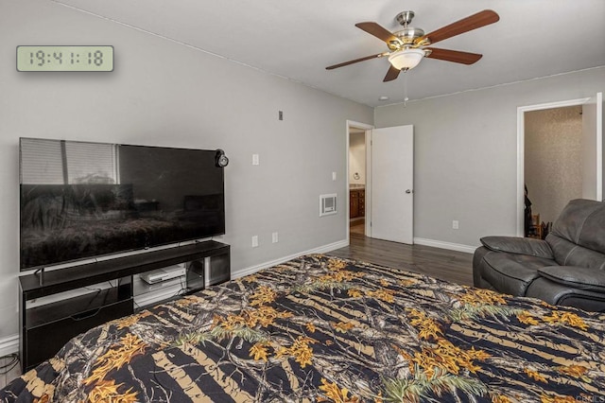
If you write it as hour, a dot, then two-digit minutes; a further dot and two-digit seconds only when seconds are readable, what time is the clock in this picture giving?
19.41.18
